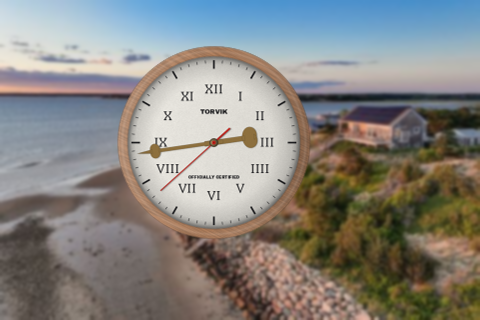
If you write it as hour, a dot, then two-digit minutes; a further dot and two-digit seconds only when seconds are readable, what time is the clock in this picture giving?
2.43.38
